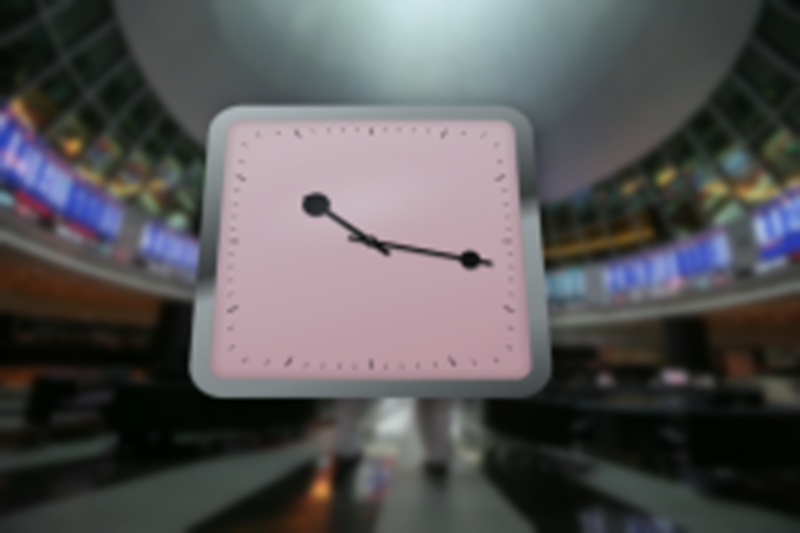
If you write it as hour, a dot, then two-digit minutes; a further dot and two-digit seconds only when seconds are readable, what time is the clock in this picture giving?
10.17
